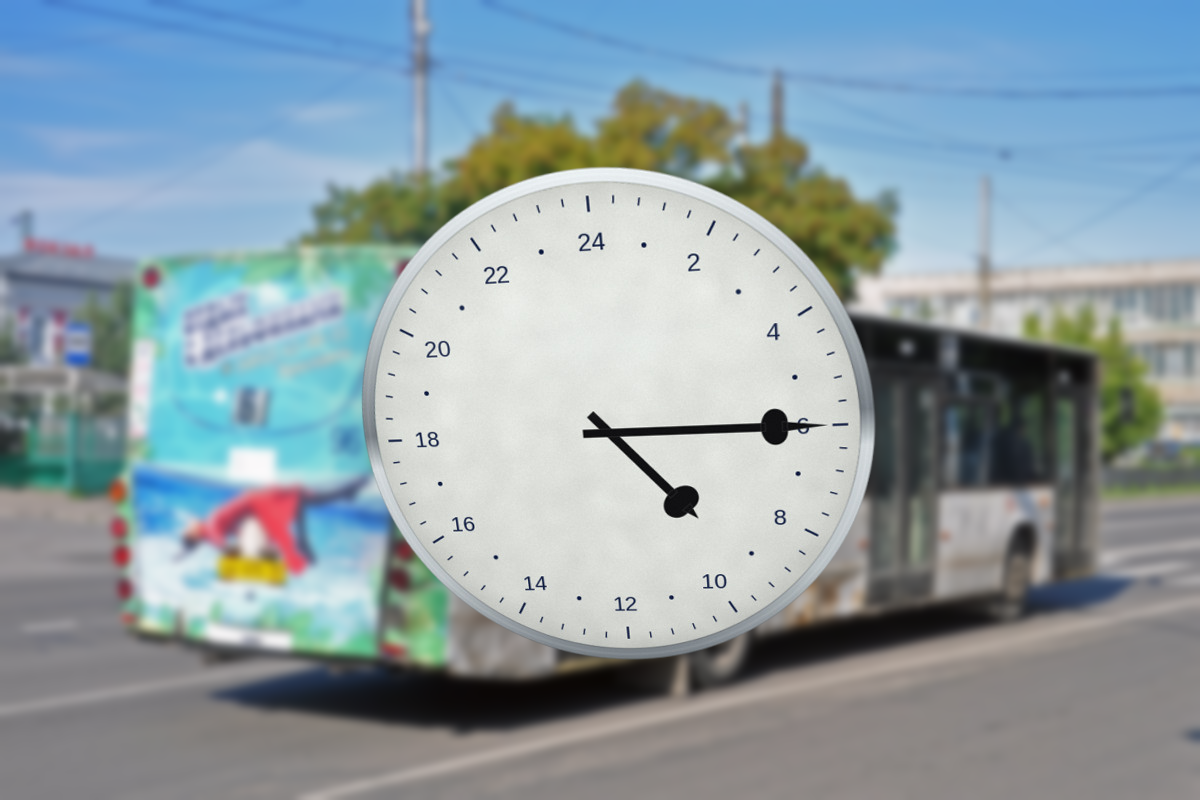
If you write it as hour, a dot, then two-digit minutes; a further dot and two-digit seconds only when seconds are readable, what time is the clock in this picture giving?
9.15
